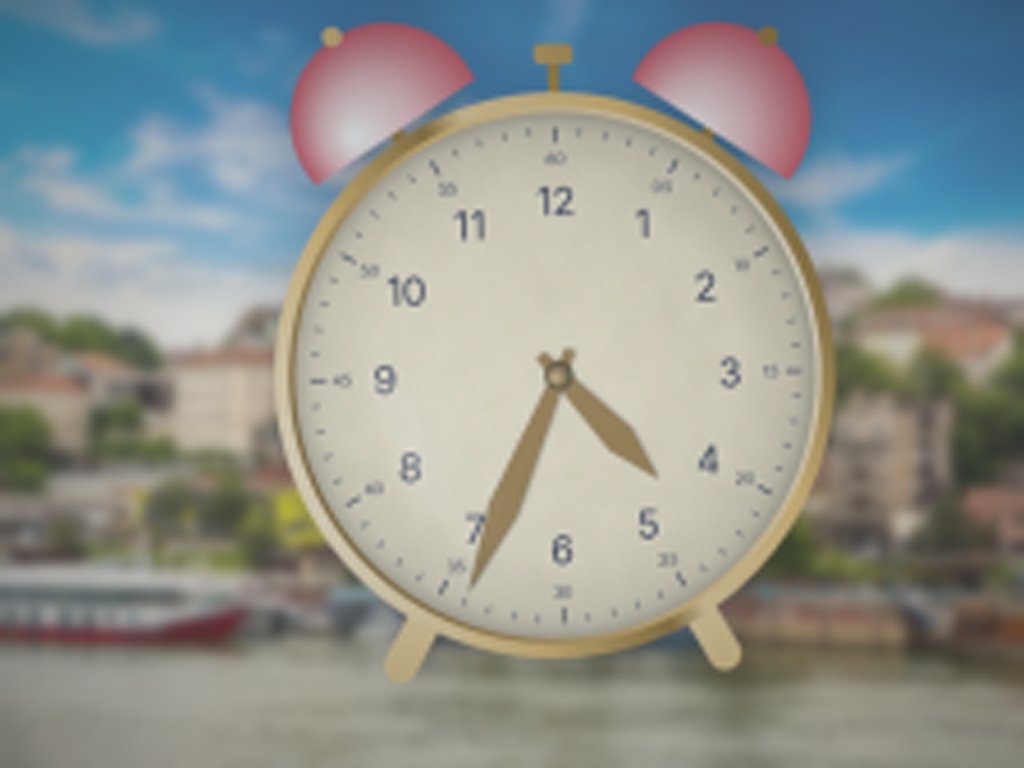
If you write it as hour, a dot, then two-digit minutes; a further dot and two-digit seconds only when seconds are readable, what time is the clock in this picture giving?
4.34
